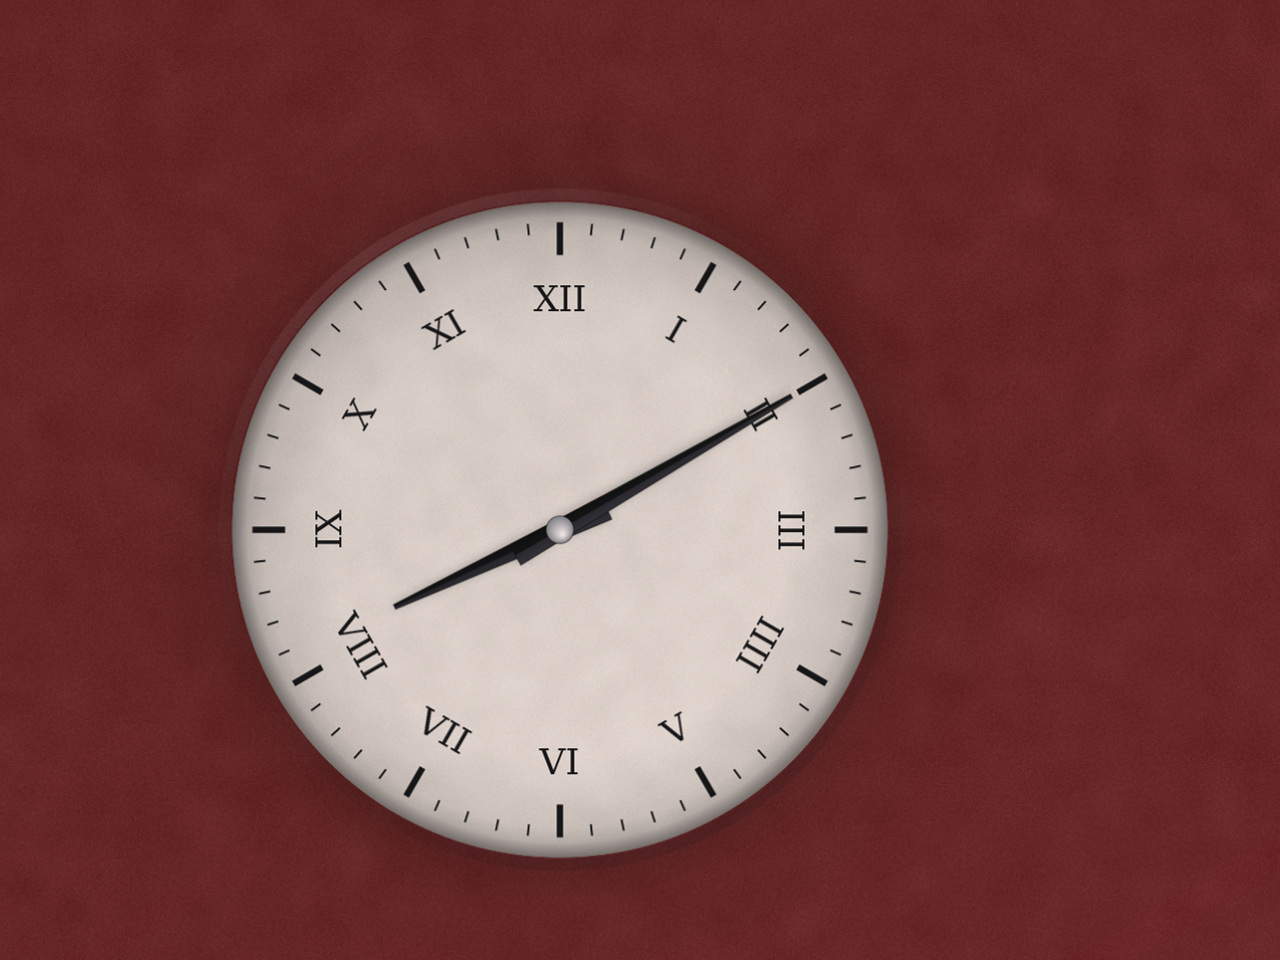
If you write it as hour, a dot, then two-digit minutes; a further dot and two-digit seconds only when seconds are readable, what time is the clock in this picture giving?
8.10
